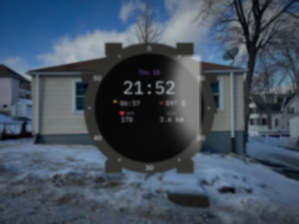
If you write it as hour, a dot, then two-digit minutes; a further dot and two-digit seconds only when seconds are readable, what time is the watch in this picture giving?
21.52
